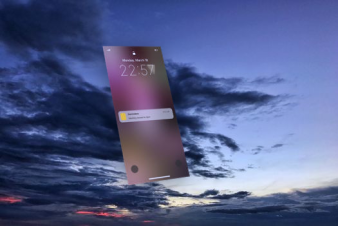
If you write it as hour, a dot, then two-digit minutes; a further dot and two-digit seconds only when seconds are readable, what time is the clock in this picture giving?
22.57
